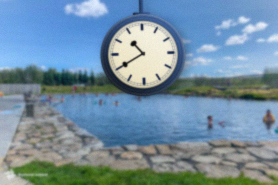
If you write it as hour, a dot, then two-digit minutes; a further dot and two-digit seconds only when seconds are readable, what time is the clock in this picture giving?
10.40
